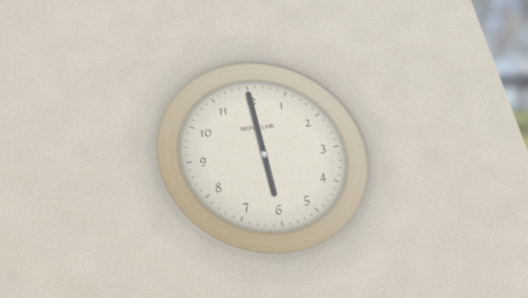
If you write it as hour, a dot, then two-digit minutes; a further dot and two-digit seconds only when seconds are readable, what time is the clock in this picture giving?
6.00
